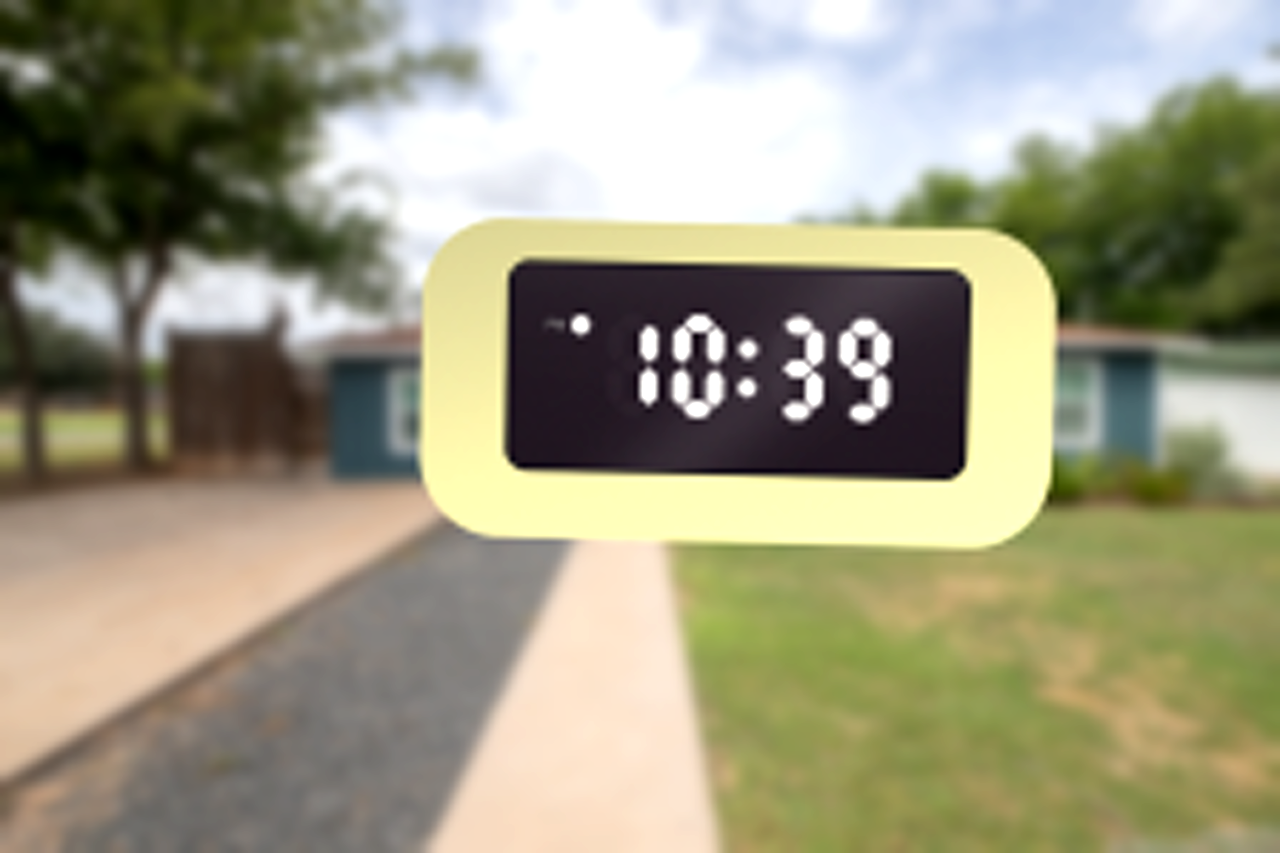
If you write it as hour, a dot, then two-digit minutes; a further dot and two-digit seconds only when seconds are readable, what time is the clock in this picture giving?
10.39
